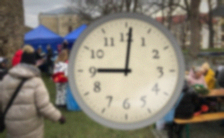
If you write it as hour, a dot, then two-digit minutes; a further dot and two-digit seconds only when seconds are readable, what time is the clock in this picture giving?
9.01
